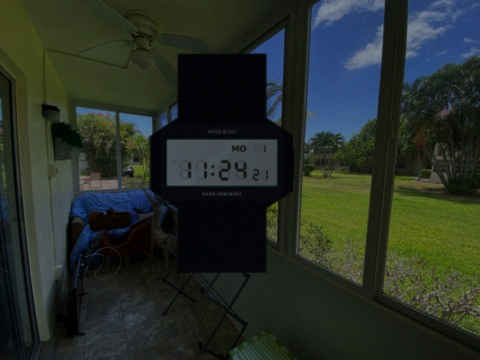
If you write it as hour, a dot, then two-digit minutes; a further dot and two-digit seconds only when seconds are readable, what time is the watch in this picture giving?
11.24.21
